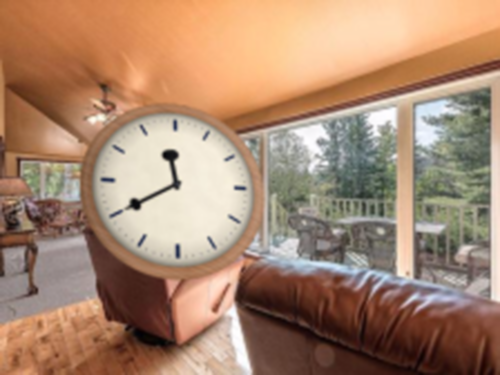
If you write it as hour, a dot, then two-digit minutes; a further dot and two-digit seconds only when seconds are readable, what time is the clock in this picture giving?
11.40
